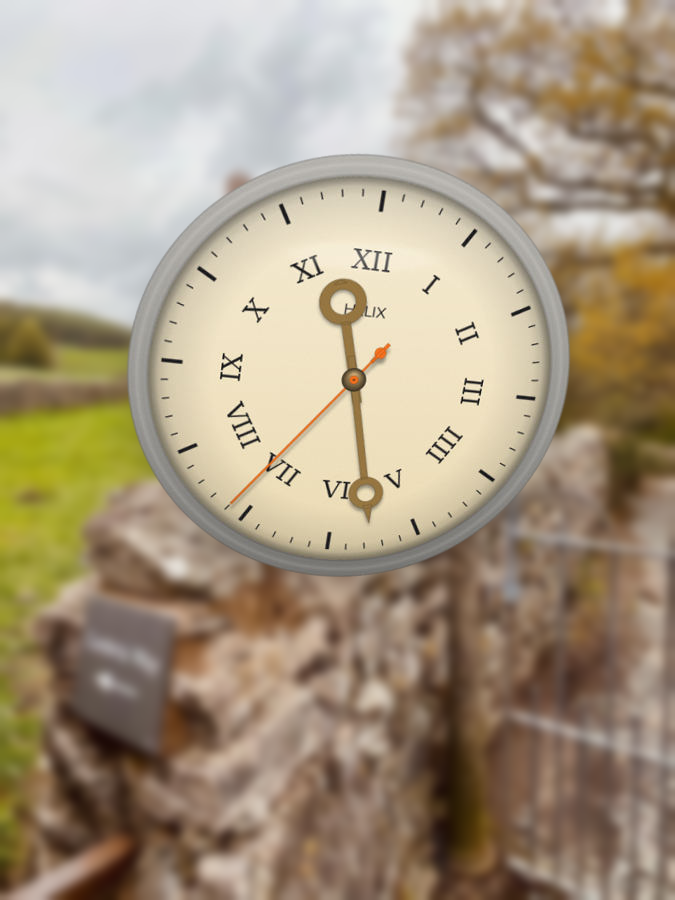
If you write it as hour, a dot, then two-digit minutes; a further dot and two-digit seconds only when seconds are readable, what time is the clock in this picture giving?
11.27.36
